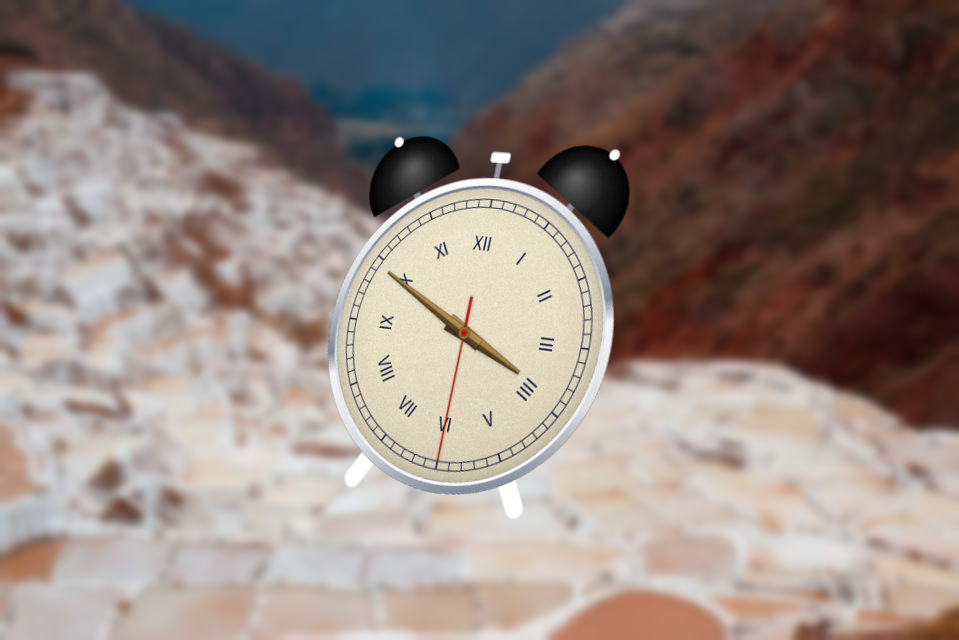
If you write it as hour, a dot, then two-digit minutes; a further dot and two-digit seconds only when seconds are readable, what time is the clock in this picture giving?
3.49.30
